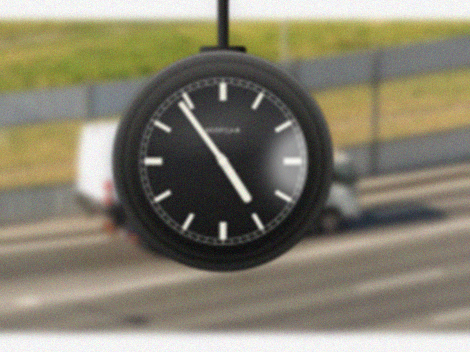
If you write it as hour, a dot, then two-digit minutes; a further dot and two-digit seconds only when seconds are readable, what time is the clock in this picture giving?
4.54
